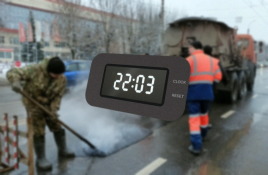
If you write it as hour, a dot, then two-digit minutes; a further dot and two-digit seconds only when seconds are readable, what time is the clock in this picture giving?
22.03
